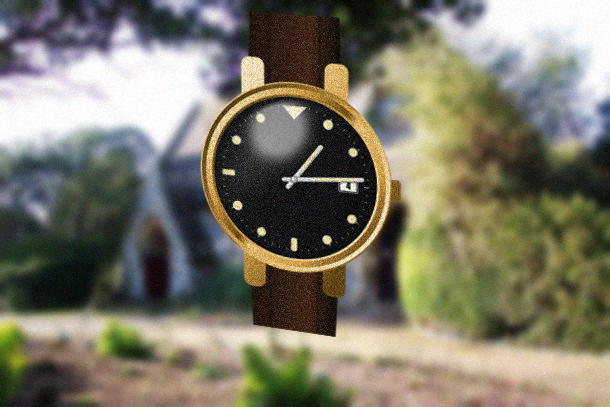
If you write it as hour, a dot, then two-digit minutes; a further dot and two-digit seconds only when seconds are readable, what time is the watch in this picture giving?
1.14
